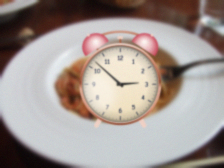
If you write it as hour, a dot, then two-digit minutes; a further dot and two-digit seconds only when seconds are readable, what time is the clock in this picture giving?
2.52
